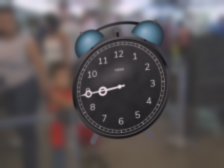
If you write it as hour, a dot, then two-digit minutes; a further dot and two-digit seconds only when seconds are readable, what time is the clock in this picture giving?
8.44
